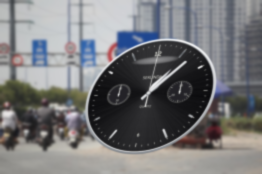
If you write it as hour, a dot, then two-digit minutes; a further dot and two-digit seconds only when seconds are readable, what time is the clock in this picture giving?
1.07
